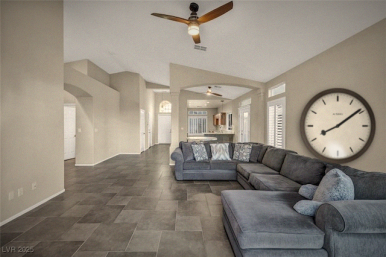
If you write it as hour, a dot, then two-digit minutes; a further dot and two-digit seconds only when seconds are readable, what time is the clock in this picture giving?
8.09
